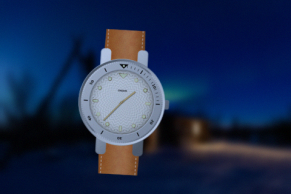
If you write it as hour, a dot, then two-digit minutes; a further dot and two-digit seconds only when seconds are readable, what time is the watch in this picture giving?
1.37
